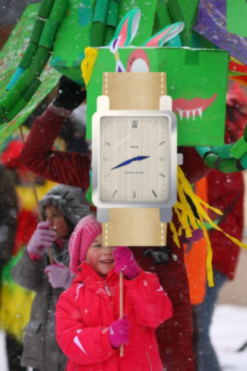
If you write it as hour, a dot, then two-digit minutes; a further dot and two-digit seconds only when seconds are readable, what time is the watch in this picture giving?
2.41
